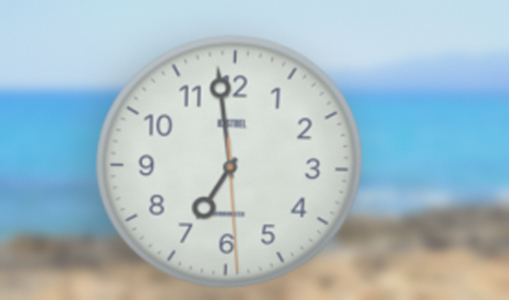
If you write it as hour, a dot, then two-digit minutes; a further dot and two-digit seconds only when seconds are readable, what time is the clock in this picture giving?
6.58.29
